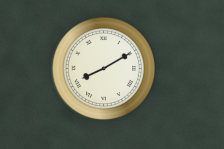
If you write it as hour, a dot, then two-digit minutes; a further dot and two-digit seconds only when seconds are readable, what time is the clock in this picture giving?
8.10
